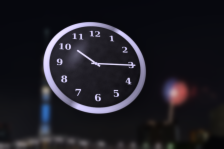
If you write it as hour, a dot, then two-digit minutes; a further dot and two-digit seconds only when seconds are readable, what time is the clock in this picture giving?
10.15
